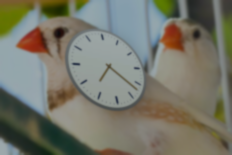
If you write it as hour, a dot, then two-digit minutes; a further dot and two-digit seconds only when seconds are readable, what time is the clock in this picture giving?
7.22
